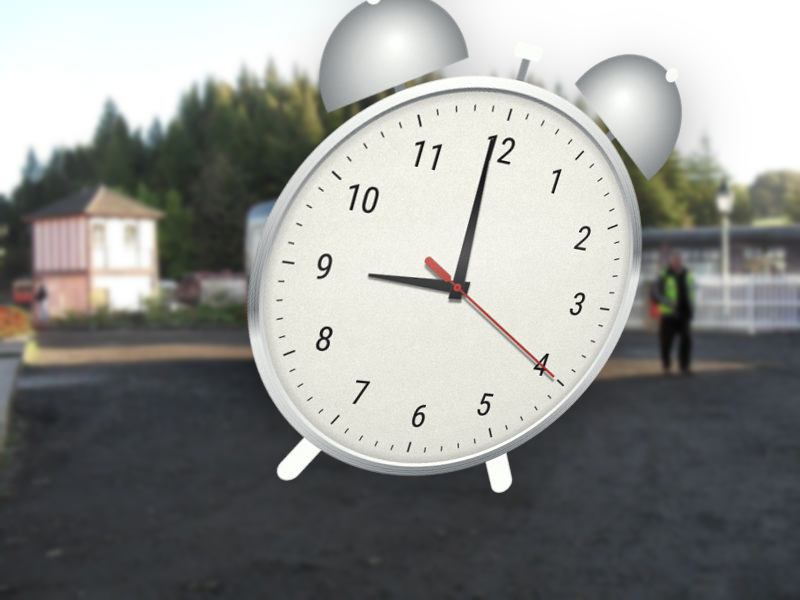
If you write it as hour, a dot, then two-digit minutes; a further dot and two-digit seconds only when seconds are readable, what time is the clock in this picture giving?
8.59.20
